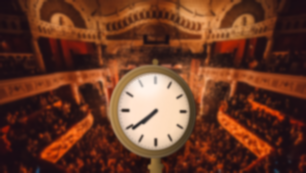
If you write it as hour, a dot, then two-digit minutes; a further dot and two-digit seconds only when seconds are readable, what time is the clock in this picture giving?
7.39
